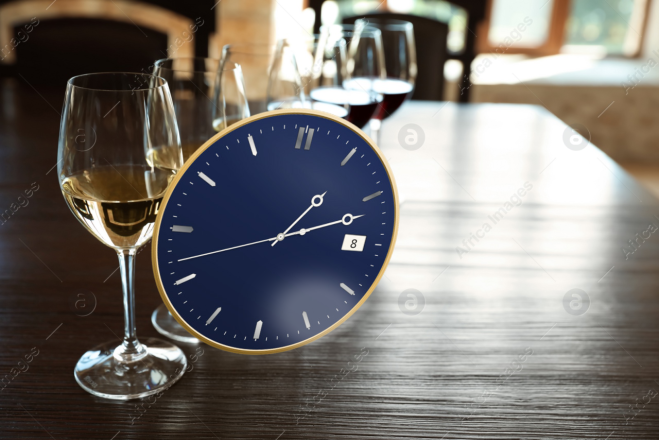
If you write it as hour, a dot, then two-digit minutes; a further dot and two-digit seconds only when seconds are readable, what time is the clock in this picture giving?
1.11.42
